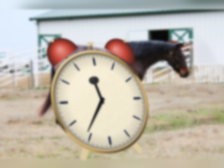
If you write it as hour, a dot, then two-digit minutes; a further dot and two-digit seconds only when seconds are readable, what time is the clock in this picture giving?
11.36
